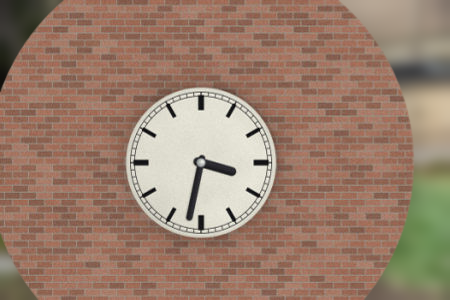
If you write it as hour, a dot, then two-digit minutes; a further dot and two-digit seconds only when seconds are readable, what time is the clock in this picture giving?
3.32
